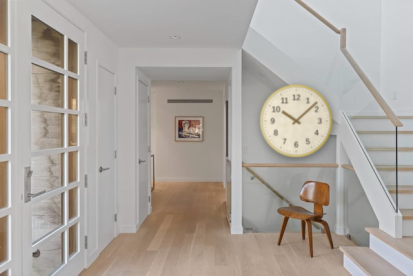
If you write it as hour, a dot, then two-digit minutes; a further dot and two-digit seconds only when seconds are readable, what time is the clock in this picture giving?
10.08
